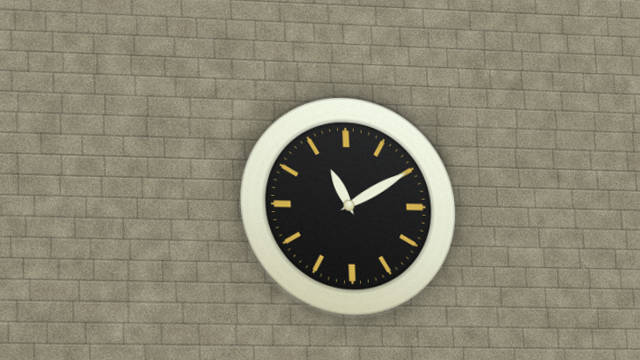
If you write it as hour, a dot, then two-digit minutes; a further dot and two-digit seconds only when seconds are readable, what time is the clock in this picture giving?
11.10
